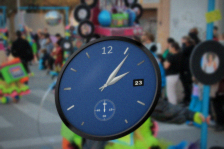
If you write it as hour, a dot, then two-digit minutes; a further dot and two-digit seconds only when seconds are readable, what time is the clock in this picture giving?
2.06
